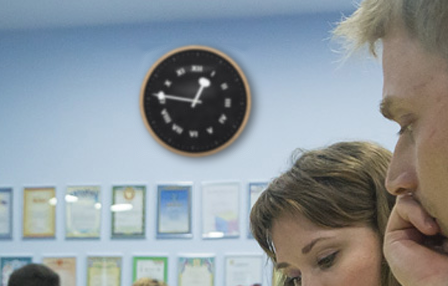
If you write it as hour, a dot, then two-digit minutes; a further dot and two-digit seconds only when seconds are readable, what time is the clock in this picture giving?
12.46
